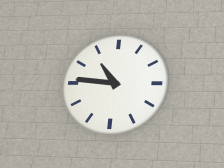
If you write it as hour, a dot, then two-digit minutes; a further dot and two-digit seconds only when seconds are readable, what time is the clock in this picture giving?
10.46
